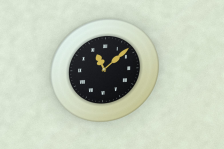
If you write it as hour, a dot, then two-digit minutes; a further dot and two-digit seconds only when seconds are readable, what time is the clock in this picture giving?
11.08
